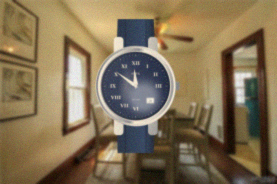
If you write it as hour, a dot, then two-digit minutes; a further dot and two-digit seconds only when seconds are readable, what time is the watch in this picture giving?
11.51
